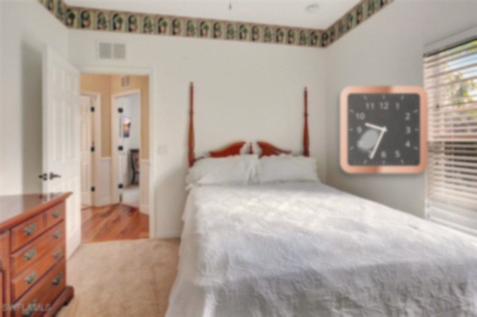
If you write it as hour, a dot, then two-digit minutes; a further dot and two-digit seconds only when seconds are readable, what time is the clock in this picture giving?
9.34
